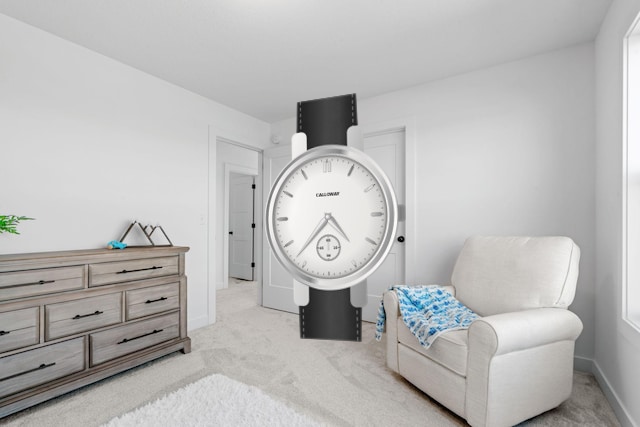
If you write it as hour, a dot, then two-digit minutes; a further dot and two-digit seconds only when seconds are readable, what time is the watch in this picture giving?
4.37
